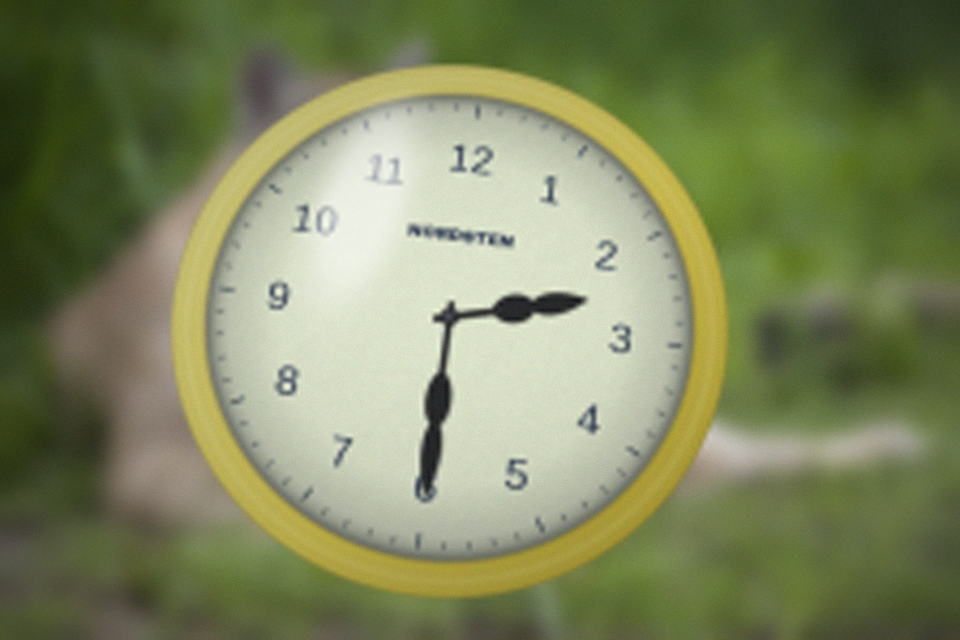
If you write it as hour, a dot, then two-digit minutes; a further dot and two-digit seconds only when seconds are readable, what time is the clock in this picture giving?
2.30
